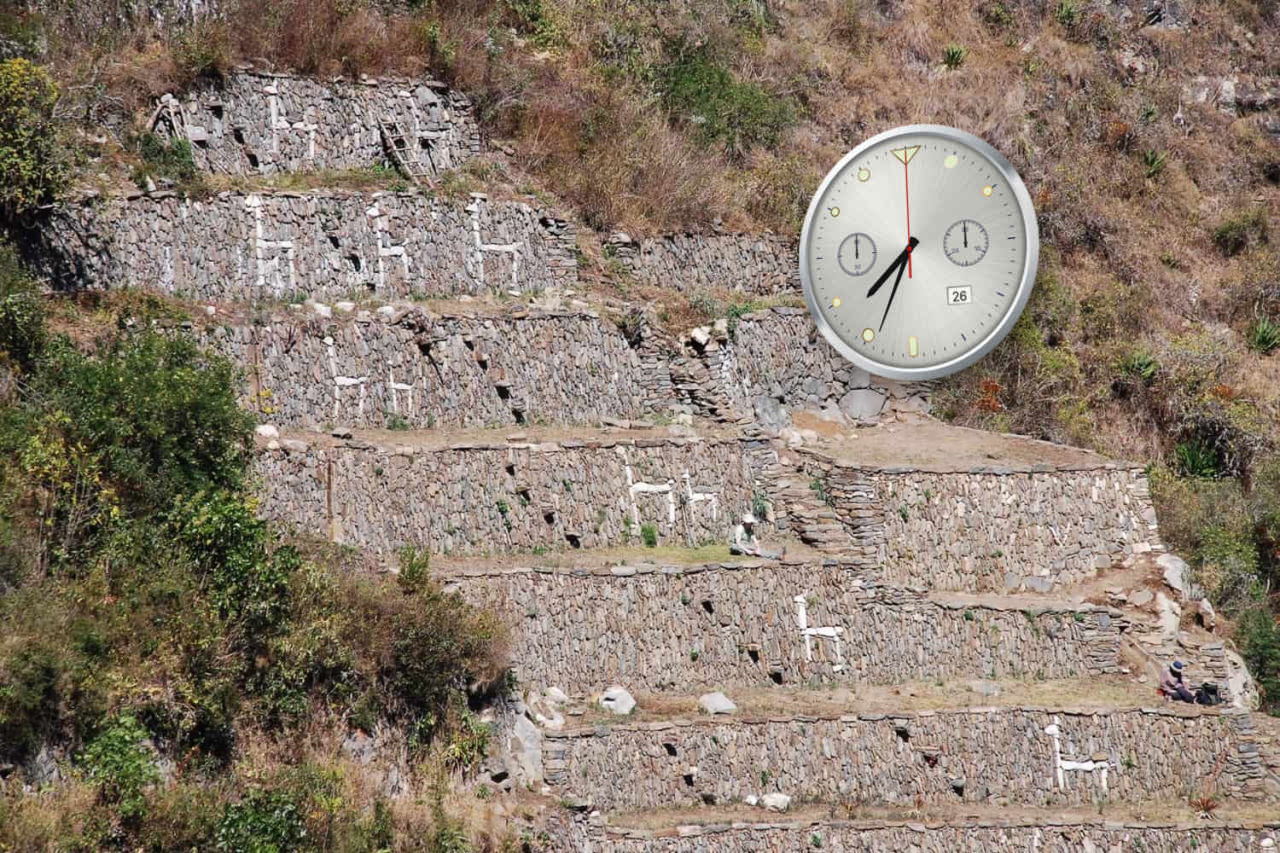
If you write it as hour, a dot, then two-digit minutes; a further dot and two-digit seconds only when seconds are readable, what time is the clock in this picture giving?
7.34
